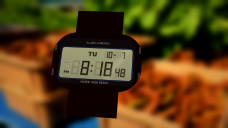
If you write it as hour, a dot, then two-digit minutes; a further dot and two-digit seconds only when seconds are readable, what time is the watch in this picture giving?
8.18.48
